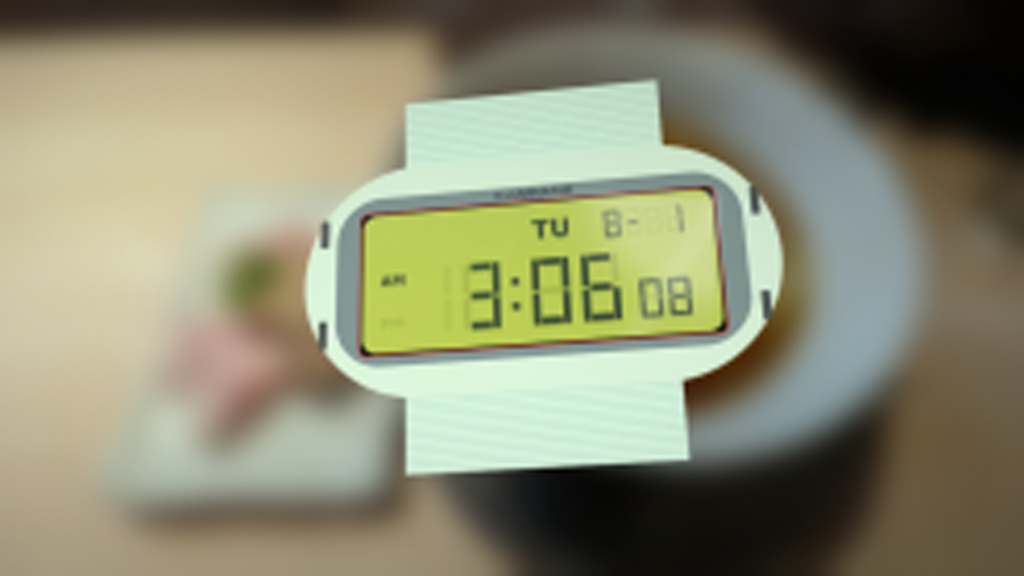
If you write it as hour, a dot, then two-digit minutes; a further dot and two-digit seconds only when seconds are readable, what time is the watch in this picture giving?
3.06.08
